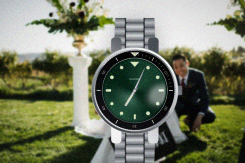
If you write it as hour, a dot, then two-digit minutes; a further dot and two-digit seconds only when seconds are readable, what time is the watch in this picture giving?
7.04
